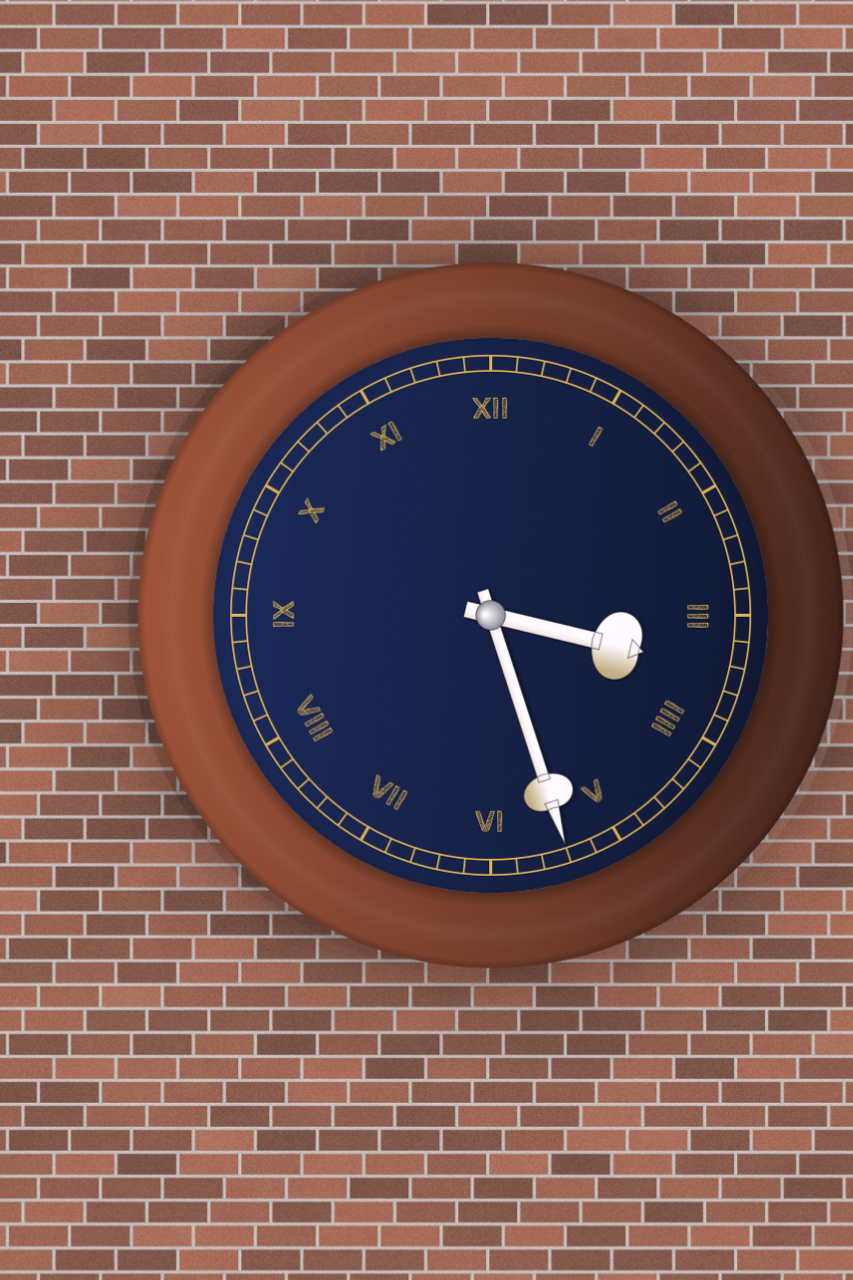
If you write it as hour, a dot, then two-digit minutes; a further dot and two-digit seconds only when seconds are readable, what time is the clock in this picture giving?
3.27
